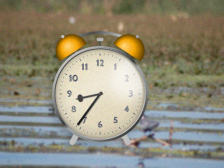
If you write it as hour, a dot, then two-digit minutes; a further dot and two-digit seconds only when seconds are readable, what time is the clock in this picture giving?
8.36
